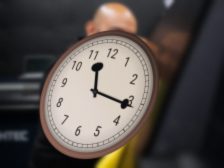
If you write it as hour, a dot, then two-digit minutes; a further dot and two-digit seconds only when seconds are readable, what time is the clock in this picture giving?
11.16
